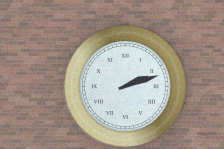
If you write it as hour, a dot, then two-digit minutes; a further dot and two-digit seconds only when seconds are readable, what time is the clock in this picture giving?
2.12
